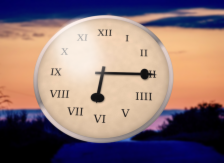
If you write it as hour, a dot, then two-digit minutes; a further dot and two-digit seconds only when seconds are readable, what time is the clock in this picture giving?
6.15
